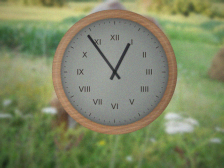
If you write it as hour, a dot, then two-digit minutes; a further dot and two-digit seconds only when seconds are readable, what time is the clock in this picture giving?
12.54
